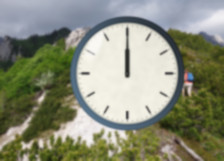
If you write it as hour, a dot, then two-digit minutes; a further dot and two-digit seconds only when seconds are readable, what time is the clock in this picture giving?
12.00
